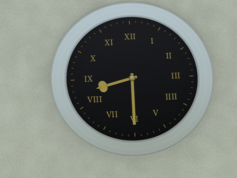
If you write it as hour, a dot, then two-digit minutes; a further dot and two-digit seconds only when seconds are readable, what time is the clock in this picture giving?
8.30
